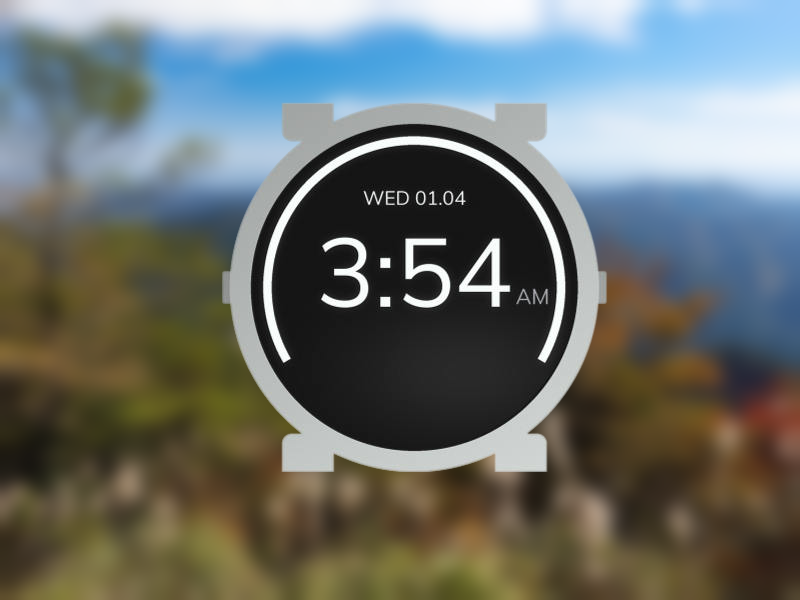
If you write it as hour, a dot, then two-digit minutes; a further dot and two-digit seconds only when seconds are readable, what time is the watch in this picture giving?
3.54
